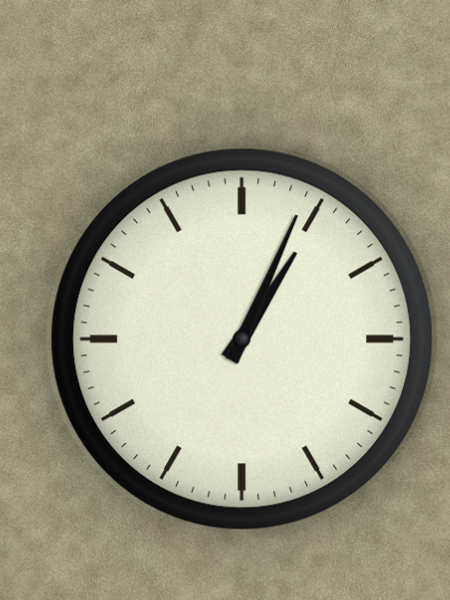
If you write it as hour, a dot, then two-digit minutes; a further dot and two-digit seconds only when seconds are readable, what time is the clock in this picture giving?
1.04
